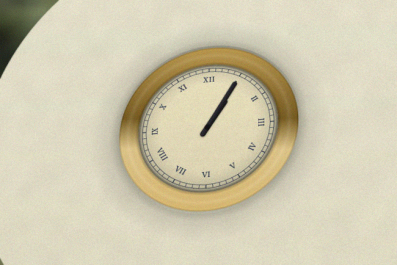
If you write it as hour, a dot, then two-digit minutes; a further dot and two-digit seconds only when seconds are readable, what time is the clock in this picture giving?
1.05
